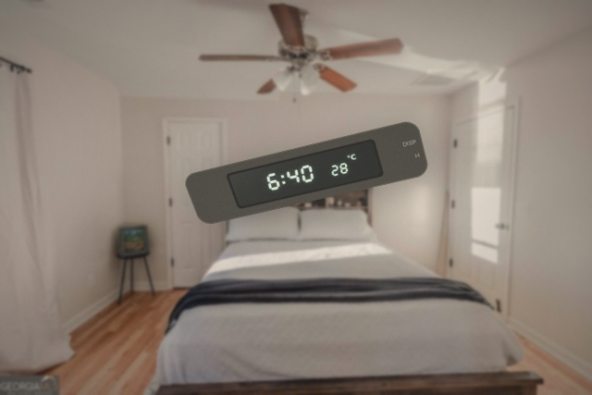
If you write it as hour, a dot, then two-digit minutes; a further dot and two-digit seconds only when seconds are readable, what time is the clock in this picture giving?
6.40
